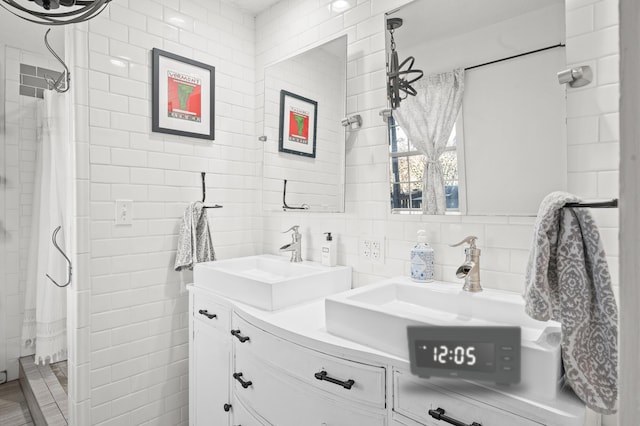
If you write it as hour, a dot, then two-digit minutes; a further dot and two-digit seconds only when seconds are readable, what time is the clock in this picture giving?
12.05
